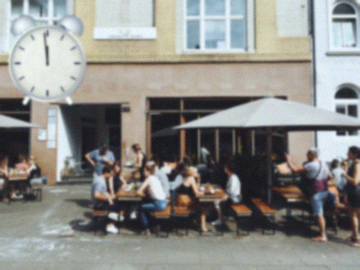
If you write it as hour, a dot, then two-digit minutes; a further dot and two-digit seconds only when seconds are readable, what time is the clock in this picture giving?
11.59
